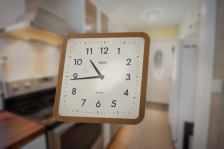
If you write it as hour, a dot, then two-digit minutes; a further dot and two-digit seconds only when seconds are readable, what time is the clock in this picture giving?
10.44
